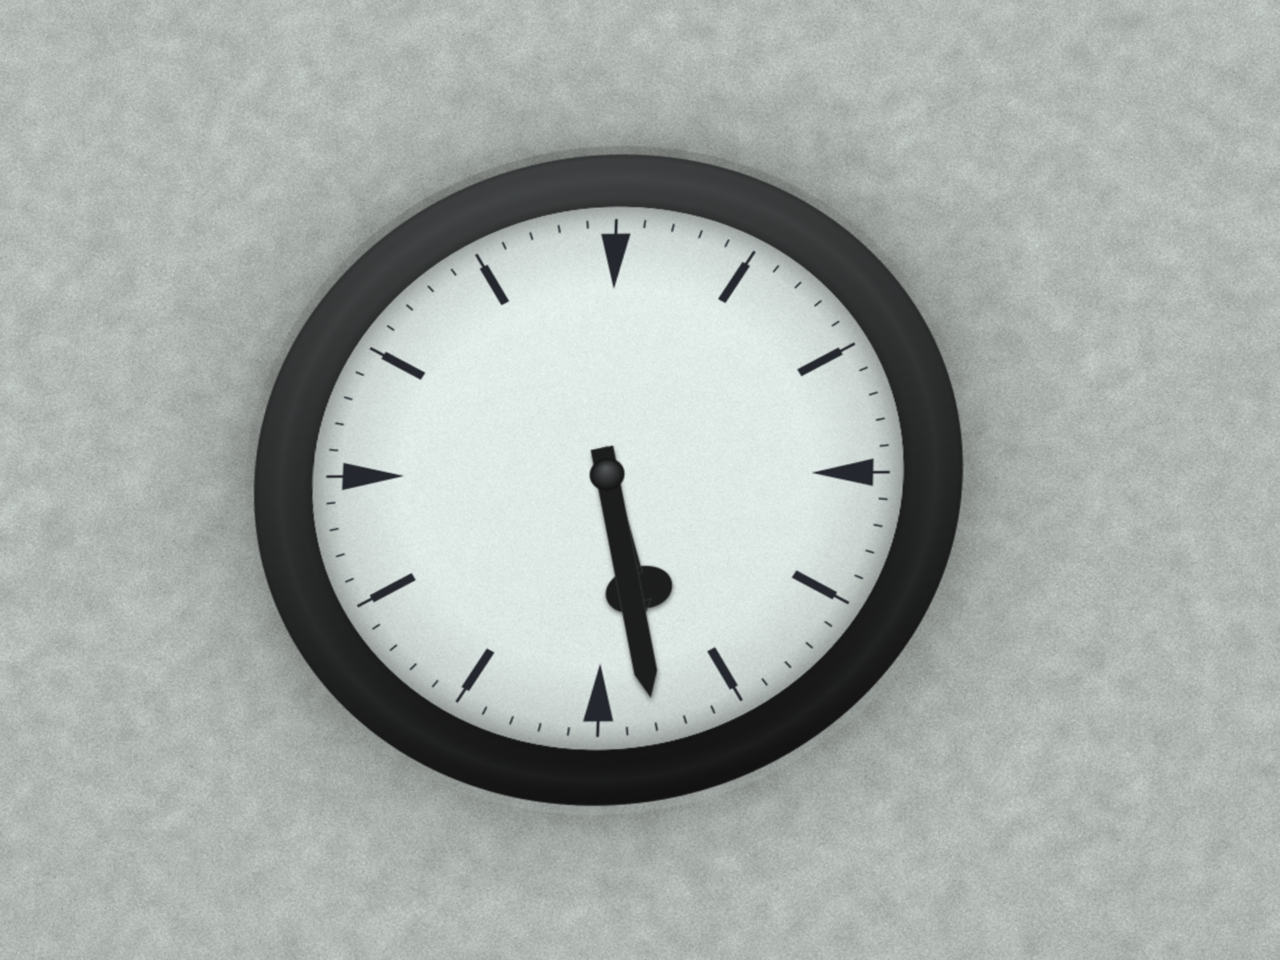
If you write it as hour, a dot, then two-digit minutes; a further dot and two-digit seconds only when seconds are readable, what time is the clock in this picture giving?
5.28
